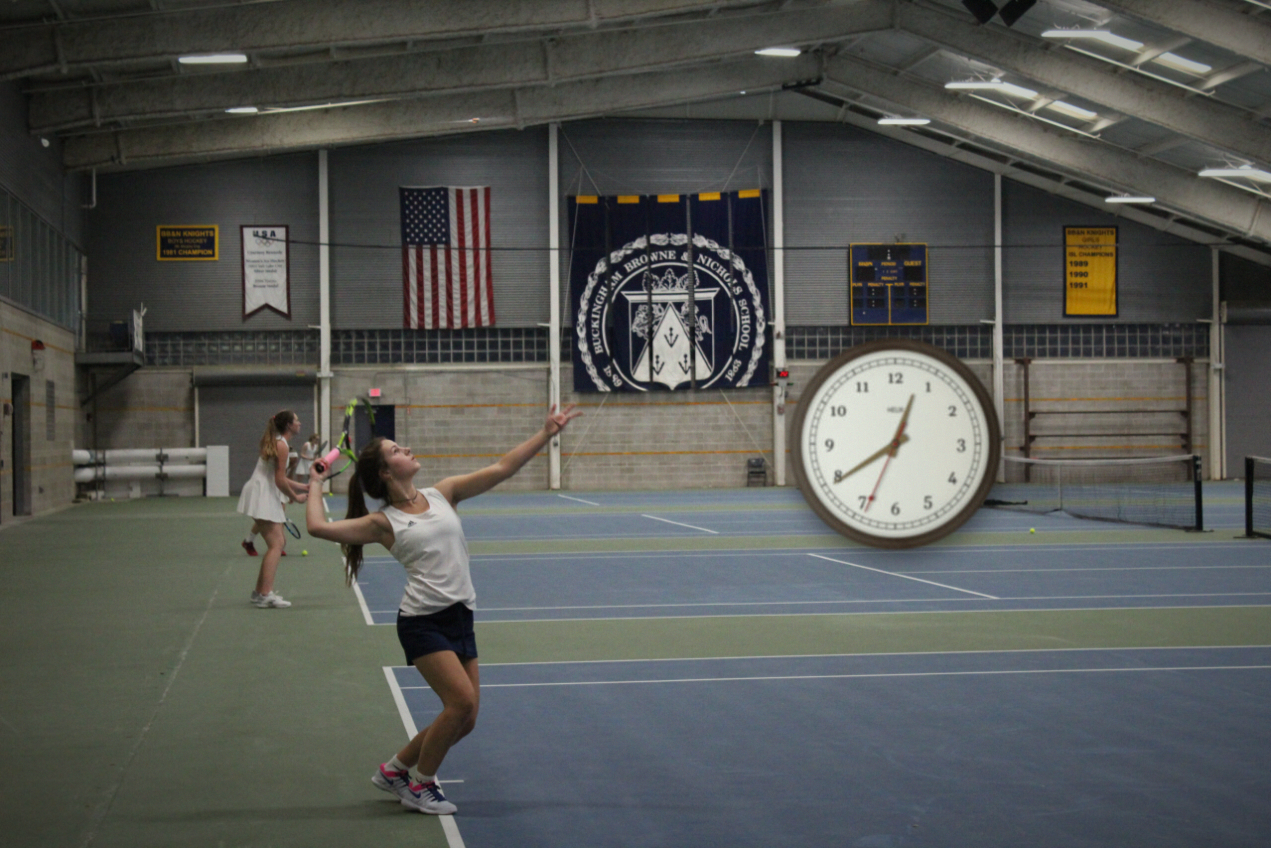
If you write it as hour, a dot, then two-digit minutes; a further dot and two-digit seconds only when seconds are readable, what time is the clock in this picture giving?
12.39.34
